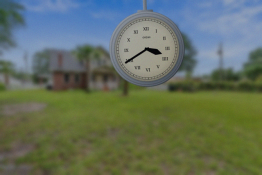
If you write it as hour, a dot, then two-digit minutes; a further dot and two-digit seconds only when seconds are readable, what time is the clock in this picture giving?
3.40
